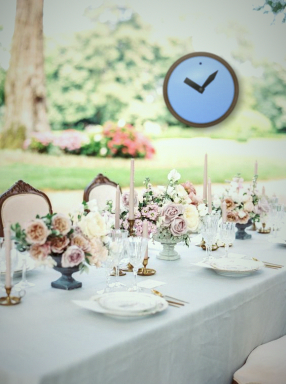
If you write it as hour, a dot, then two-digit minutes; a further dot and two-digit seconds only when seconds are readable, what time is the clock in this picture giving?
10.07
